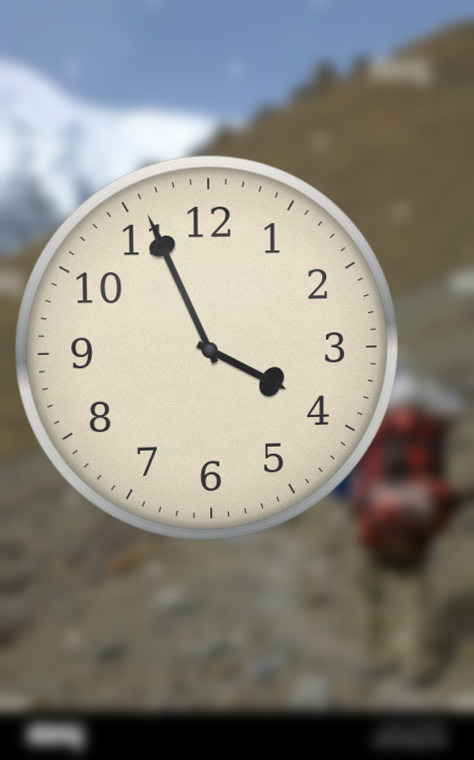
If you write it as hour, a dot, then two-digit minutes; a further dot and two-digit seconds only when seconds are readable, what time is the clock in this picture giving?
3.56
